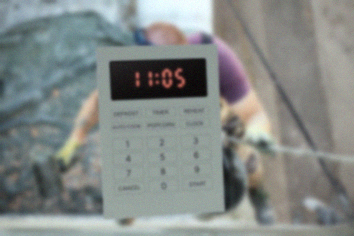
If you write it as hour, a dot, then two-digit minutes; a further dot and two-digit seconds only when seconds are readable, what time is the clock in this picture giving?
11.05
